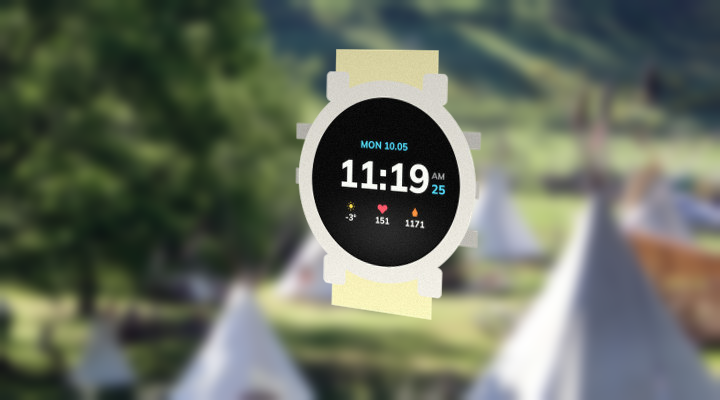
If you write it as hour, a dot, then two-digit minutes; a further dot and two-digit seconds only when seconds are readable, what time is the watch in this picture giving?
11.19.25
